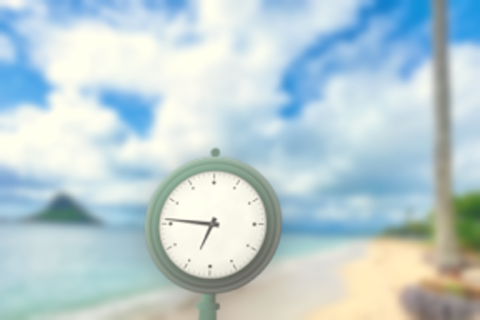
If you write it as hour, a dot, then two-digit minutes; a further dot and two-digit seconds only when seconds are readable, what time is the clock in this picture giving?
6.46
